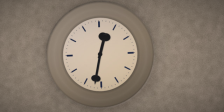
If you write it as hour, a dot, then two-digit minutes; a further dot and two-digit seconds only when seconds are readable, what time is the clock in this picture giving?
12.32
